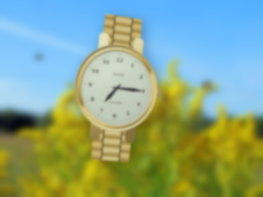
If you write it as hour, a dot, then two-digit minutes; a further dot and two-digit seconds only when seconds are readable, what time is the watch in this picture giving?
7.15
